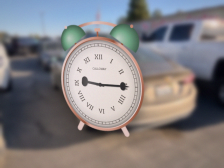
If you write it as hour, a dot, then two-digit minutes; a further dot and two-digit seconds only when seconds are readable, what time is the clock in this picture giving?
9.15
